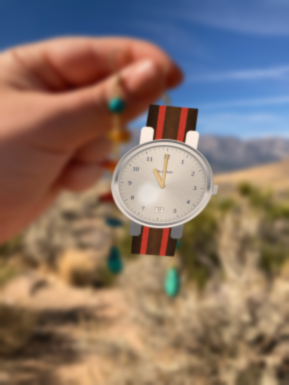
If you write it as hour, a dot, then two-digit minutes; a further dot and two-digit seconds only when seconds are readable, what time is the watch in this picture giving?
11.00
